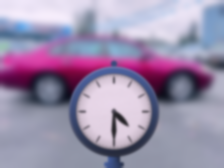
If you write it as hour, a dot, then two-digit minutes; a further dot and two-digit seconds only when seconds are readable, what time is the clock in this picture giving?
4.30
